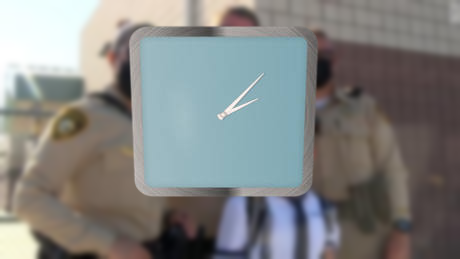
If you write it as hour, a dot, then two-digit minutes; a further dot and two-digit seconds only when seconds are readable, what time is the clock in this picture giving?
2.07
